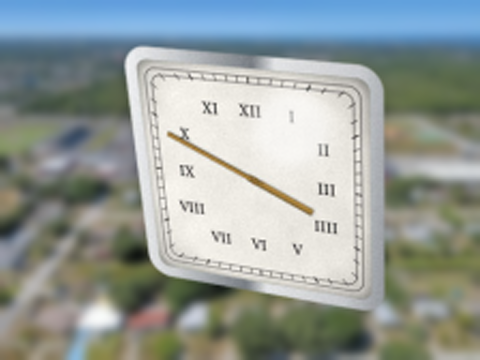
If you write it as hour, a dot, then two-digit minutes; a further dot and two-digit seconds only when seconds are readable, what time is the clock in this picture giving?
3.49
